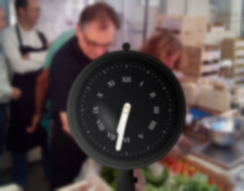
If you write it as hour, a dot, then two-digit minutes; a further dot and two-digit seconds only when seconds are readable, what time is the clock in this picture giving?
6.32
